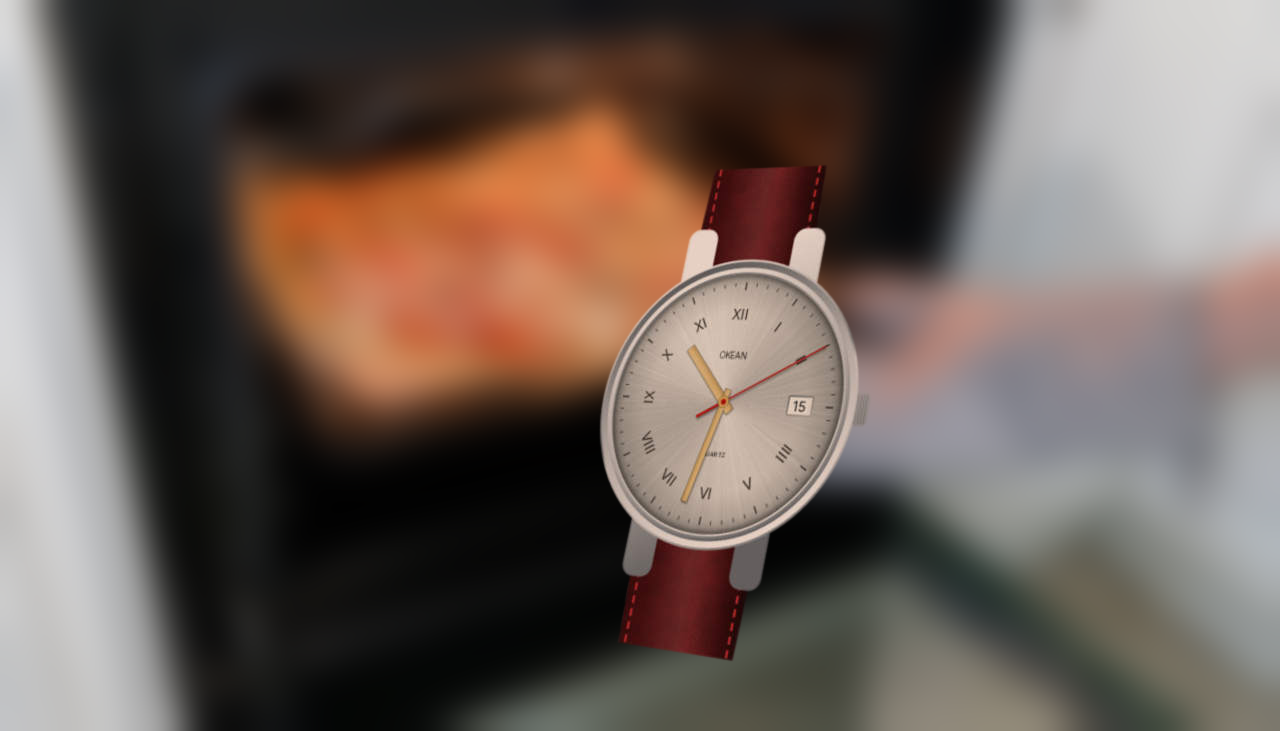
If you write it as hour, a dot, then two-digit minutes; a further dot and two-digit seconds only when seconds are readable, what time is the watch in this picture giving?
10.32.10
